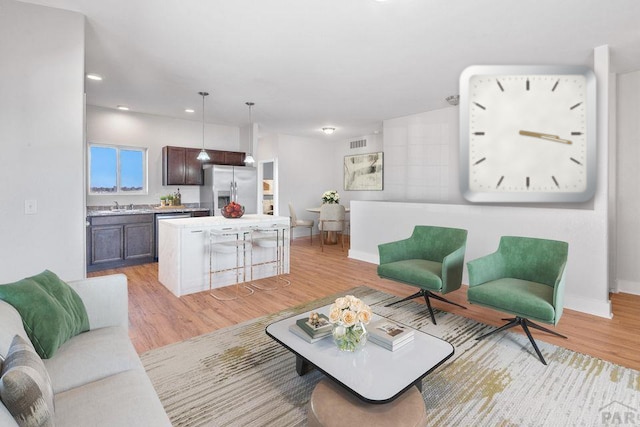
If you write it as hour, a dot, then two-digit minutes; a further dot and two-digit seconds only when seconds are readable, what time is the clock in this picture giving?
3.17
